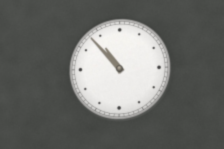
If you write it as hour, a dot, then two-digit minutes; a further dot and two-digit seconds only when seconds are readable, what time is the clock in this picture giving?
10.53
